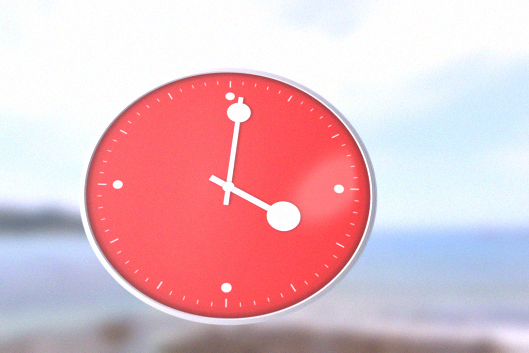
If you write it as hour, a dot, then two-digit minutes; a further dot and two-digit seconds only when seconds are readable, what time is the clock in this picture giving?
4.01
